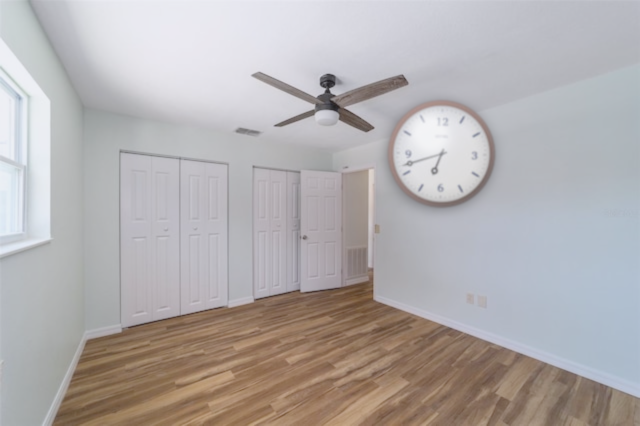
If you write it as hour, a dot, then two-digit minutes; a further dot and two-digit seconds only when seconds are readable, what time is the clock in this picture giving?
6.42
